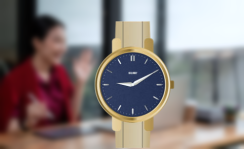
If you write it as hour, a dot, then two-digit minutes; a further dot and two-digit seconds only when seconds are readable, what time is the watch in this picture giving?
9.10
